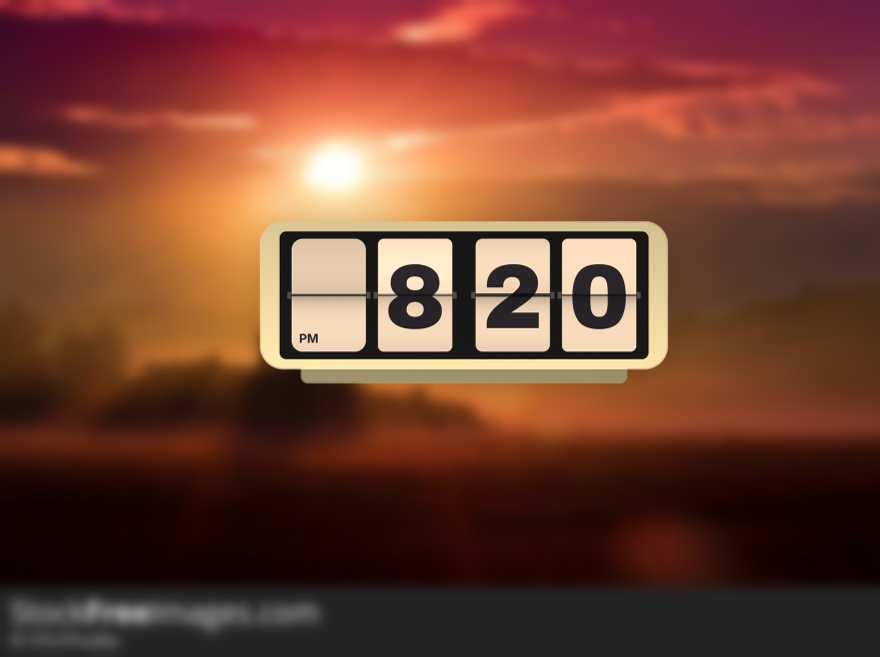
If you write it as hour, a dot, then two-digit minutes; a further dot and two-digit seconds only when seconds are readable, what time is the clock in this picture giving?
8.20
